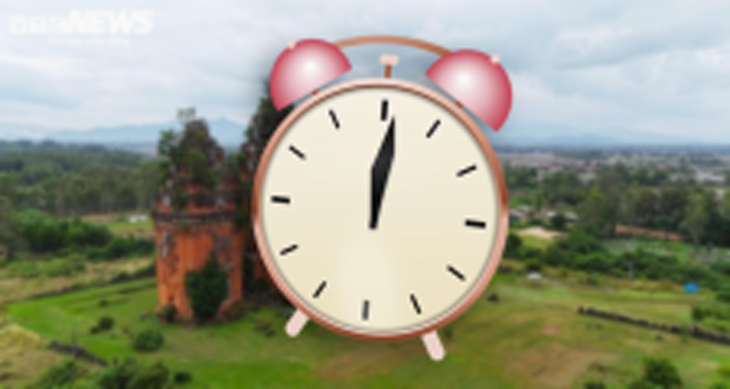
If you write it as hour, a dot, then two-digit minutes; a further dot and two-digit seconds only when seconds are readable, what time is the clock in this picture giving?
12.01
